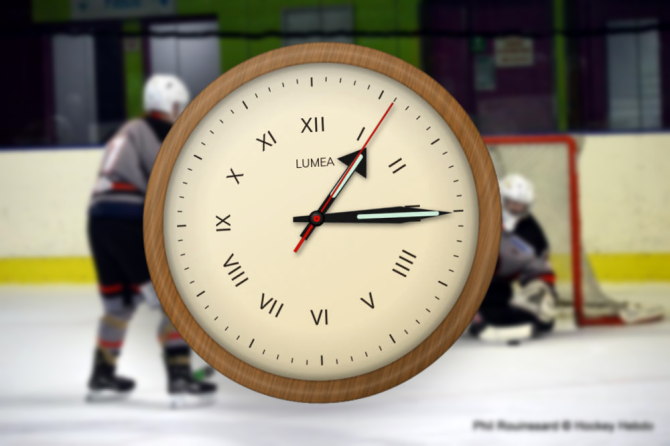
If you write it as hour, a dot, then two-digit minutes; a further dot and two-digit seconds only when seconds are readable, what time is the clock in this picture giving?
1.15.06
